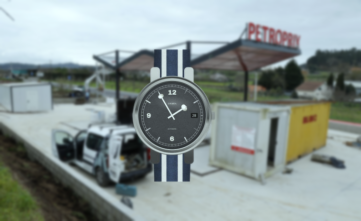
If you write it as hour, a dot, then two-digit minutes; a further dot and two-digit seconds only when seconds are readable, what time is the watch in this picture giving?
1.55
